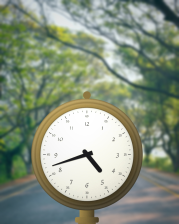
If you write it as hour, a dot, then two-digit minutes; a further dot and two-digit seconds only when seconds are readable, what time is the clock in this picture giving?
4.42
